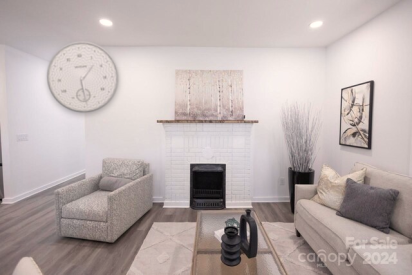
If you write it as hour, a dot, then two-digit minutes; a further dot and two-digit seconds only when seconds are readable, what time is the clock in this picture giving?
1.29
